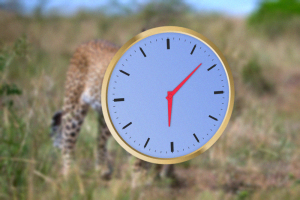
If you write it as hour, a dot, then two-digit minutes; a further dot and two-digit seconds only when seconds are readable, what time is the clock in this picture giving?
6.08
